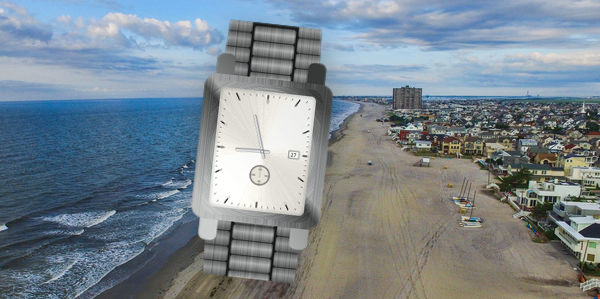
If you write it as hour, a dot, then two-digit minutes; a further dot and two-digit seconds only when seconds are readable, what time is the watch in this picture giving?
8.57
